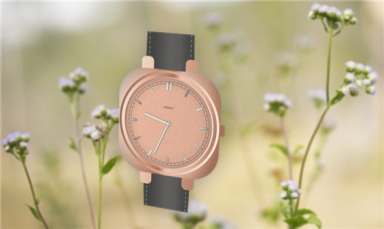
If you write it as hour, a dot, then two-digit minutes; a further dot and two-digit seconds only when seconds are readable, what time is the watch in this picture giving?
9.34
